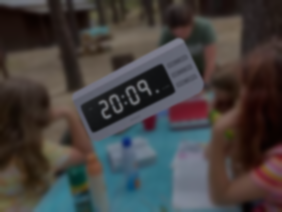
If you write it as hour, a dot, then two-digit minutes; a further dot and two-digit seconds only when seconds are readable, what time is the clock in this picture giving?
20.09
